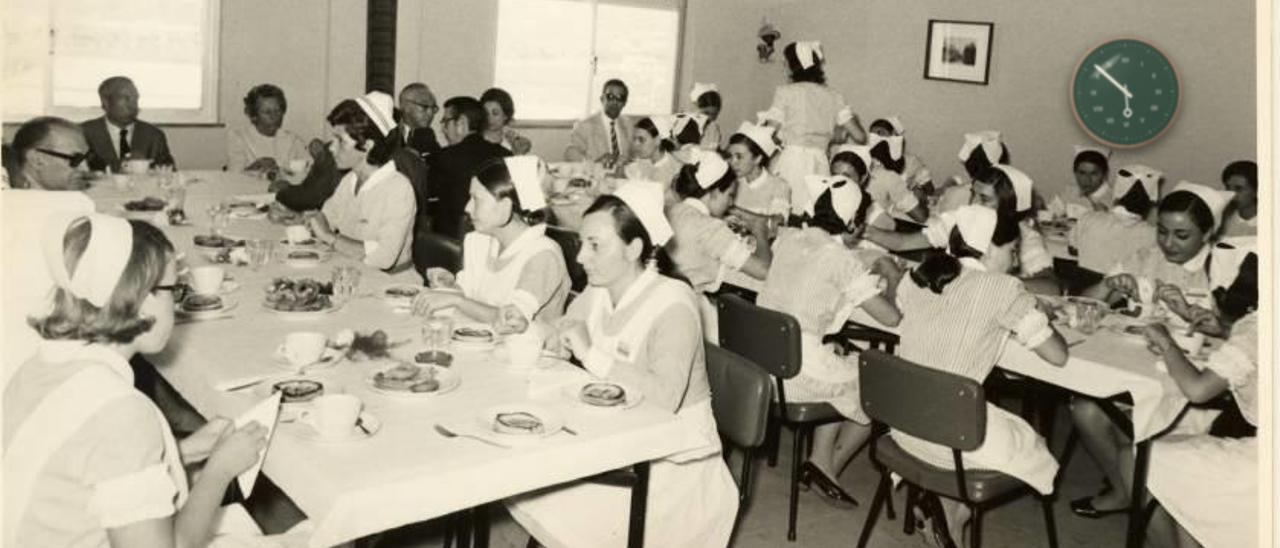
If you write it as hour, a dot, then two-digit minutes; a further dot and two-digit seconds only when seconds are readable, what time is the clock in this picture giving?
5.52
